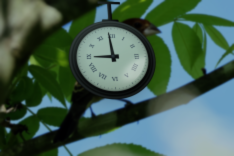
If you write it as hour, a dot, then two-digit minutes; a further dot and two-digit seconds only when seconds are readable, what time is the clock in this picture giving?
8.59
